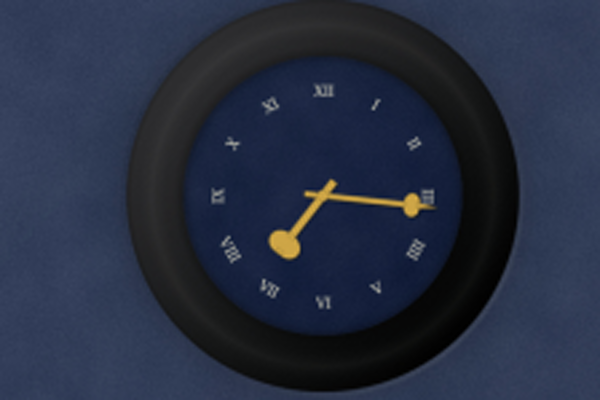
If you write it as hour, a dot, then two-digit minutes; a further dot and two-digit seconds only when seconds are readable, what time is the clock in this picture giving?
7.16
